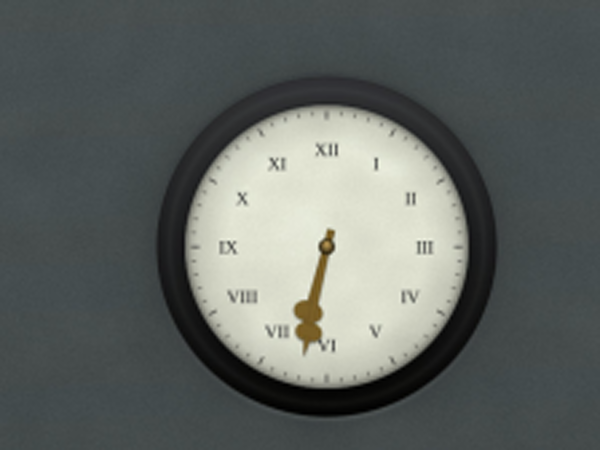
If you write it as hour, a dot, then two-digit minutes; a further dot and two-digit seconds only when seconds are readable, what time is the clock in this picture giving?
6.32
